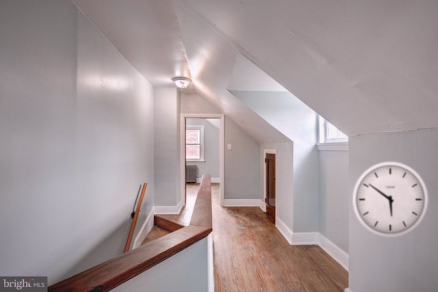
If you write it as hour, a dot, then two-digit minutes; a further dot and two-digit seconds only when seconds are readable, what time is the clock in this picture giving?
5.51
